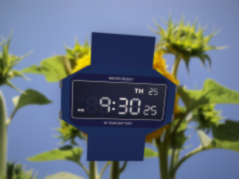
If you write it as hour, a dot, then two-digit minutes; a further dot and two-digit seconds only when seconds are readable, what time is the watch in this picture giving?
9.30.25
